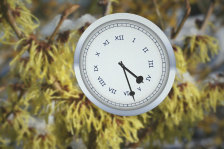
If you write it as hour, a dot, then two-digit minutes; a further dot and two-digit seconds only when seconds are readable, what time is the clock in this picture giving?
4.28
